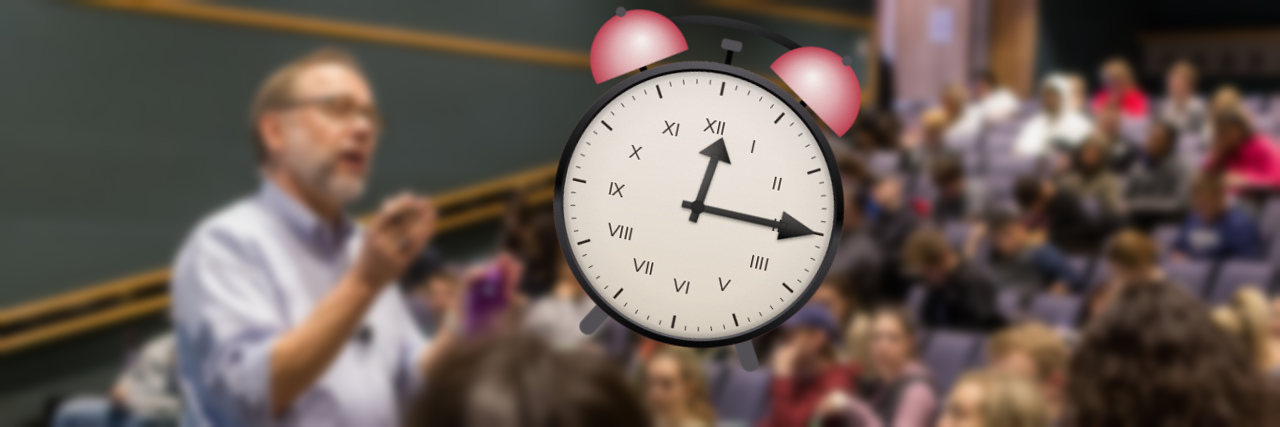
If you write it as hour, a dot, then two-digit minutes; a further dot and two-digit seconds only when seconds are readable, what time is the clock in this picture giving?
12.15
